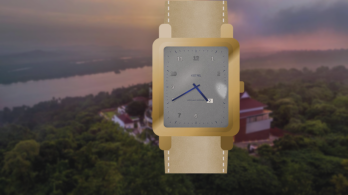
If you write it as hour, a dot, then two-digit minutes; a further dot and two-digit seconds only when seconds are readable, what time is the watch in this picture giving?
4.40
